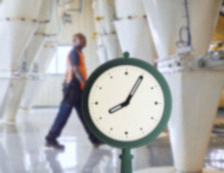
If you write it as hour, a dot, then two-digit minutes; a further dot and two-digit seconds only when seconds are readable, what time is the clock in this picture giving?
8.05
